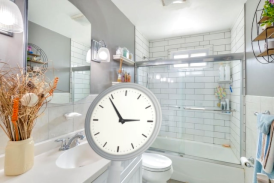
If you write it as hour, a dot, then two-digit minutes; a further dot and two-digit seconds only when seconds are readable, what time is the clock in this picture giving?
2.54
